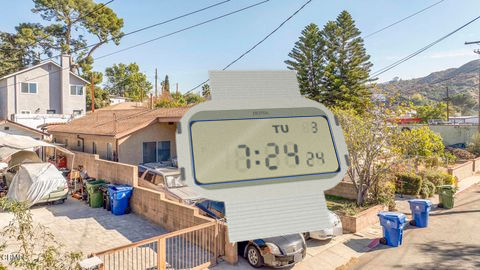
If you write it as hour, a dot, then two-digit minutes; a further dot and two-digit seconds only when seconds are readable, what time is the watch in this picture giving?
7.24.24
